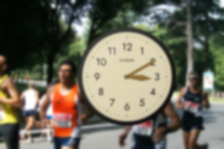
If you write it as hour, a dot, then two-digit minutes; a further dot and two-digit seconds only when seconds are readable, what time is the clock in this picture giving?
3.10
